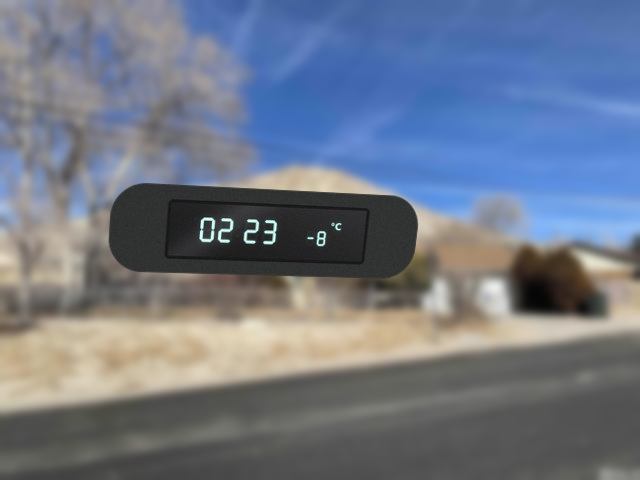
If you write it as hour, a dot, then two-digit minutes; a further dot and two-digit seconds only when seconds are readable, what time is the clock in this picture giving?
2.23
